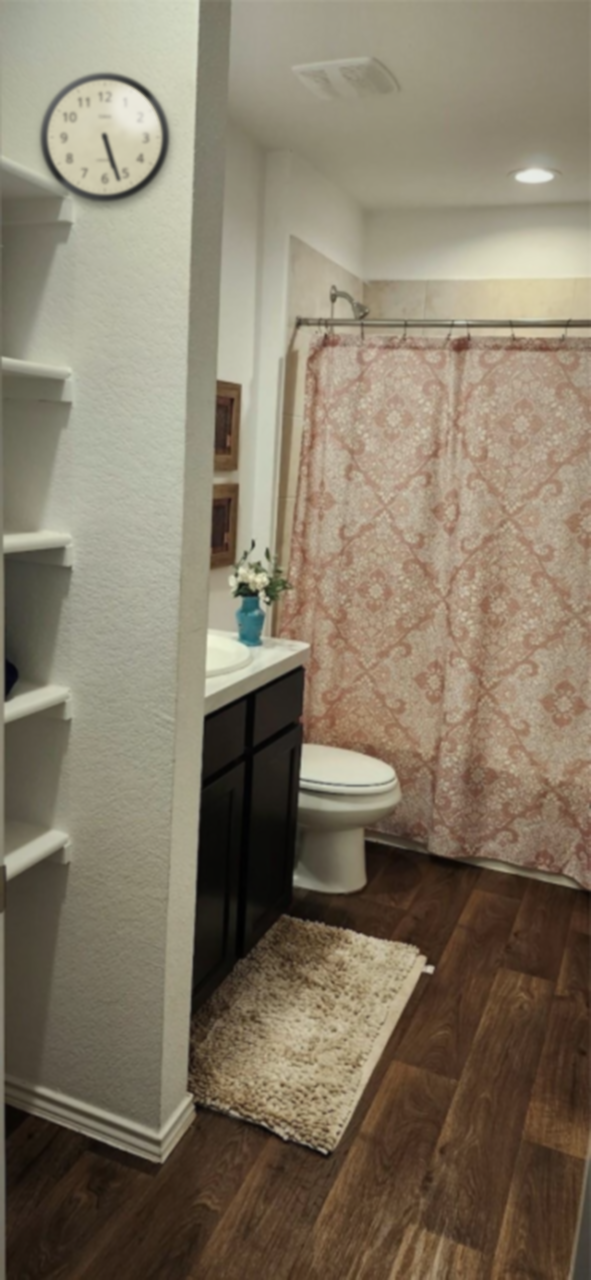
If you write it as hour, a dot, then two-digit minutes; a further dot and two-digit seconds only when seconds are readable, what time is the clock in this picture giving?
5.27
